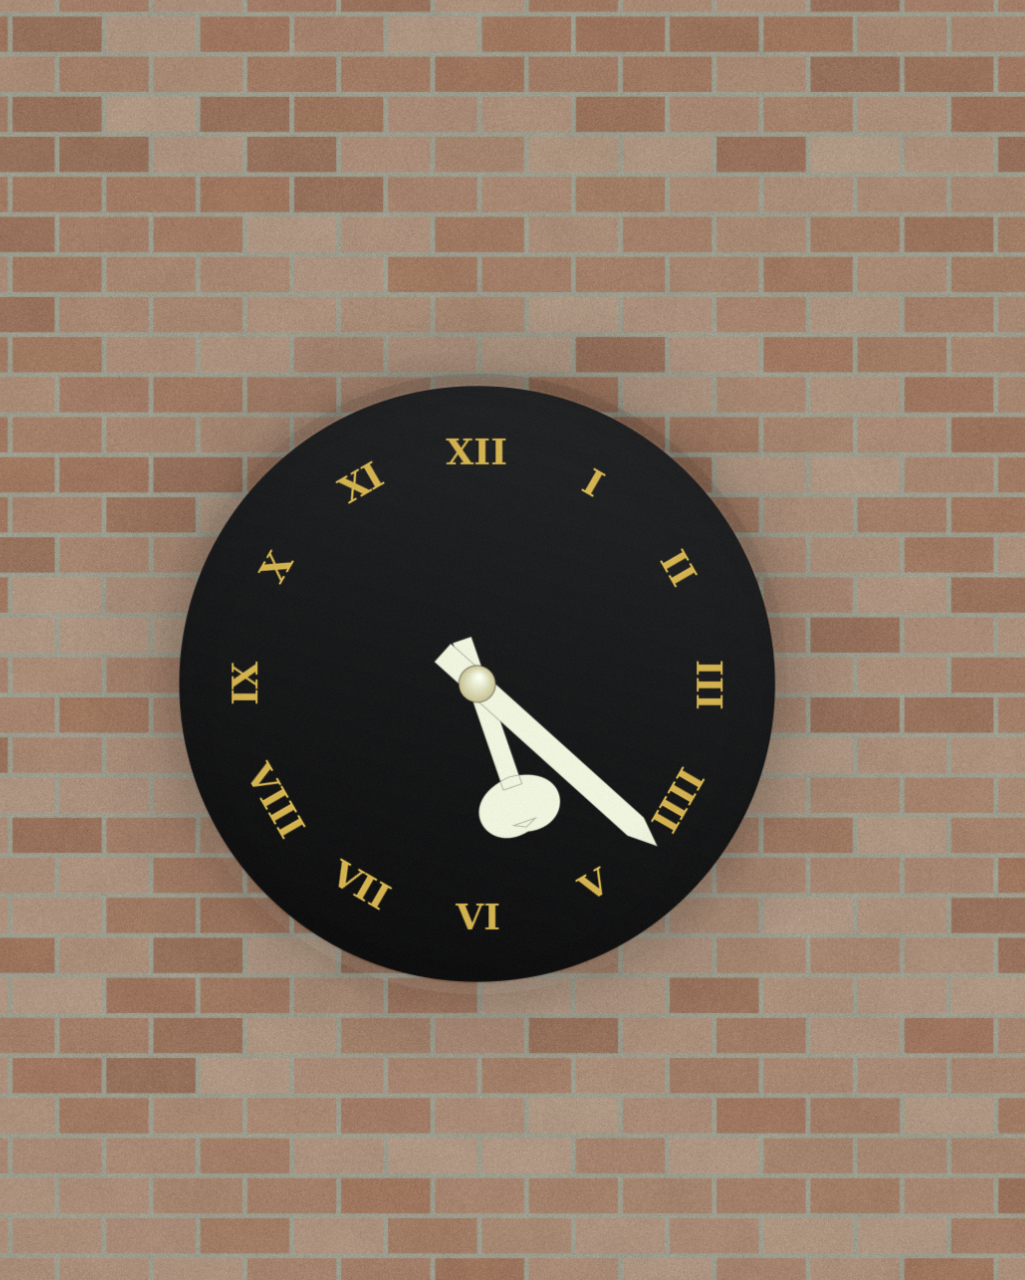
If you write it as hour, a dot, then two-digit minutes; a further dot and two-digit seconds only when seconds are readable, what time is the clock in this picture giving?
5.22
